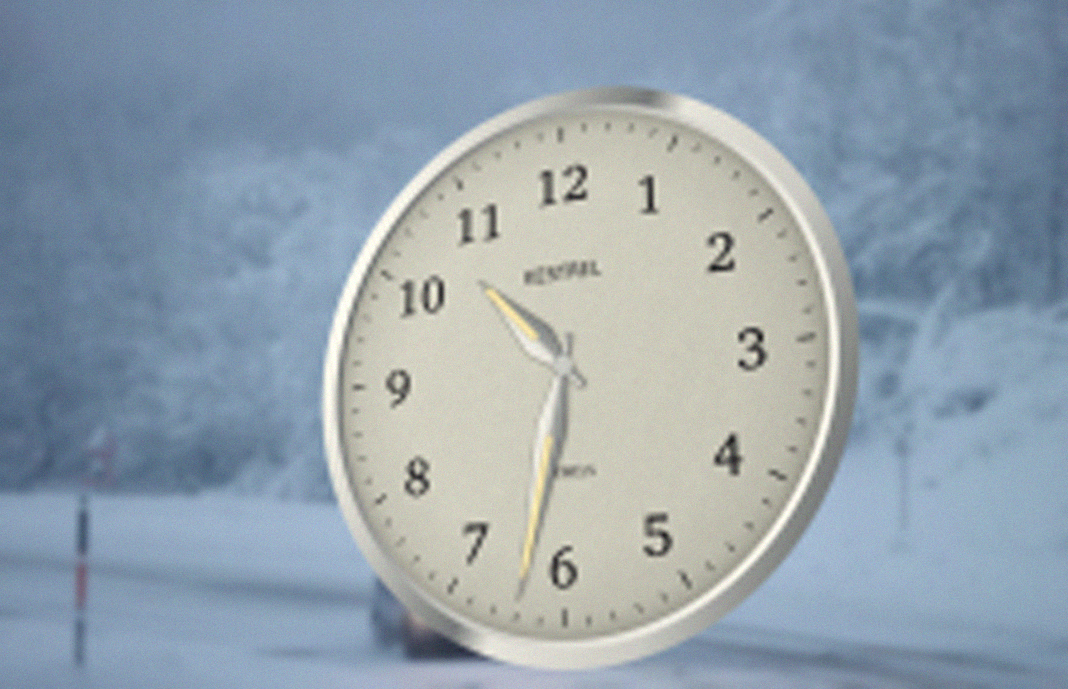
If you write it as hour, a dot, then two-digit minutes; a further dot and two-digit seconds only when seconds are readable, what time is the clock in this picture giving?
10.32
